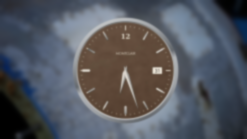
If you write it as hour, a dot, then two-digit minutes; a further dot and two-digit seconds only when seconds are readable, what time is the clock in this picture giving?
6.27
